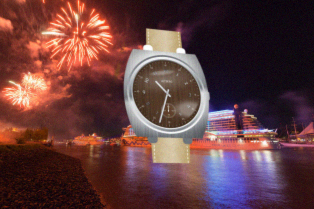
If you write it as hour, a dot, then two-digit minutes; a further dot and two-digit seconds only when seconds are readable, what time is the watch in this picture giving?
10.33
